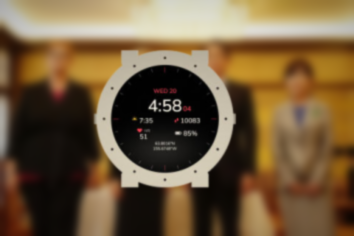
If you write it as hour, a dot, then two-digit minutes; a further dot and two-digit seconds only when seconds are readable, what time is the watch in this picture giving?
4.58
